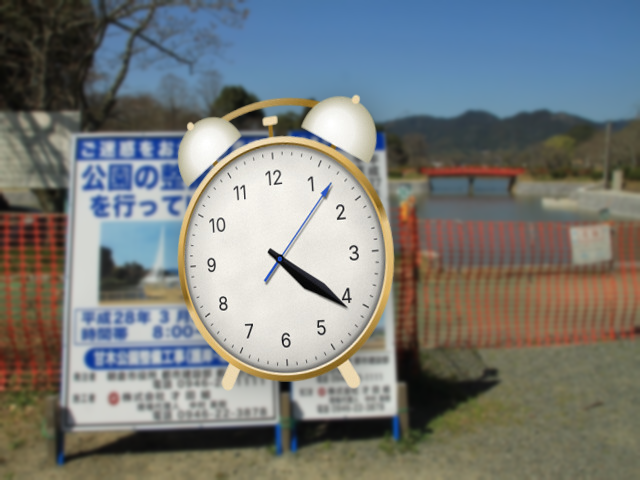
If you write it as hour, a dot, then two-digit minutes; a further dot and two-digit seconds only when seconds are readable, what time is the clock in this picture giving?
4.21.07
